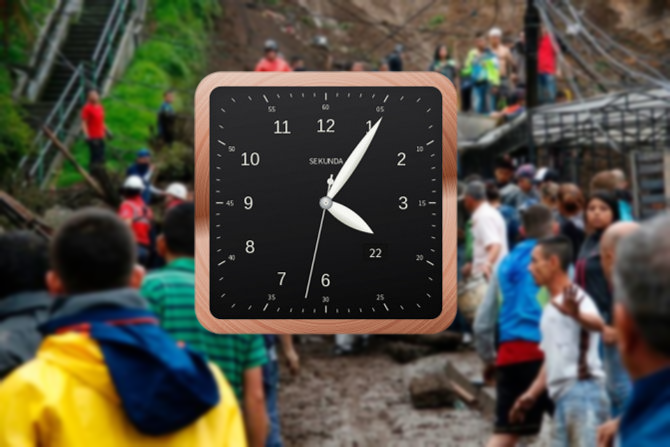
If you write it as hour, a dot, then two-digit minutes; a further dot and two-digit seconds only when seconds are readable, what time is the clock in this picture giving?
4.05.32
